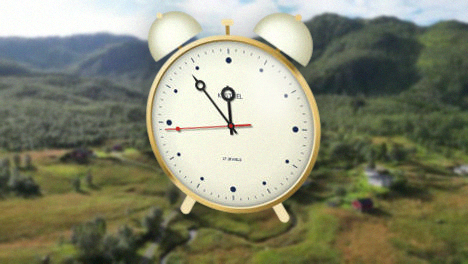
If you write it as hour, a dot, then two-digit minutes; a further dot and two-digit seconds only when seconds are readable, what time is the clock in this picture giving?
11.53.44
